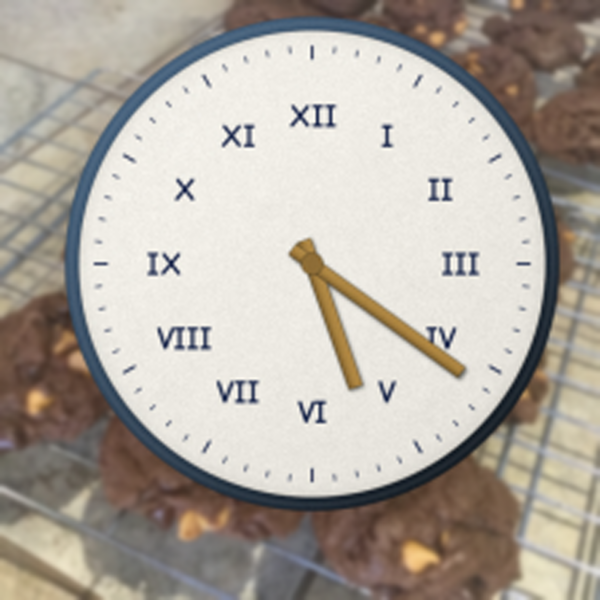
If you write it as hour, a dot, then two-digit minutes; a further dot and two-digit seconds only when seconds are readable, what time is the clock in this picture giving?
5.21
